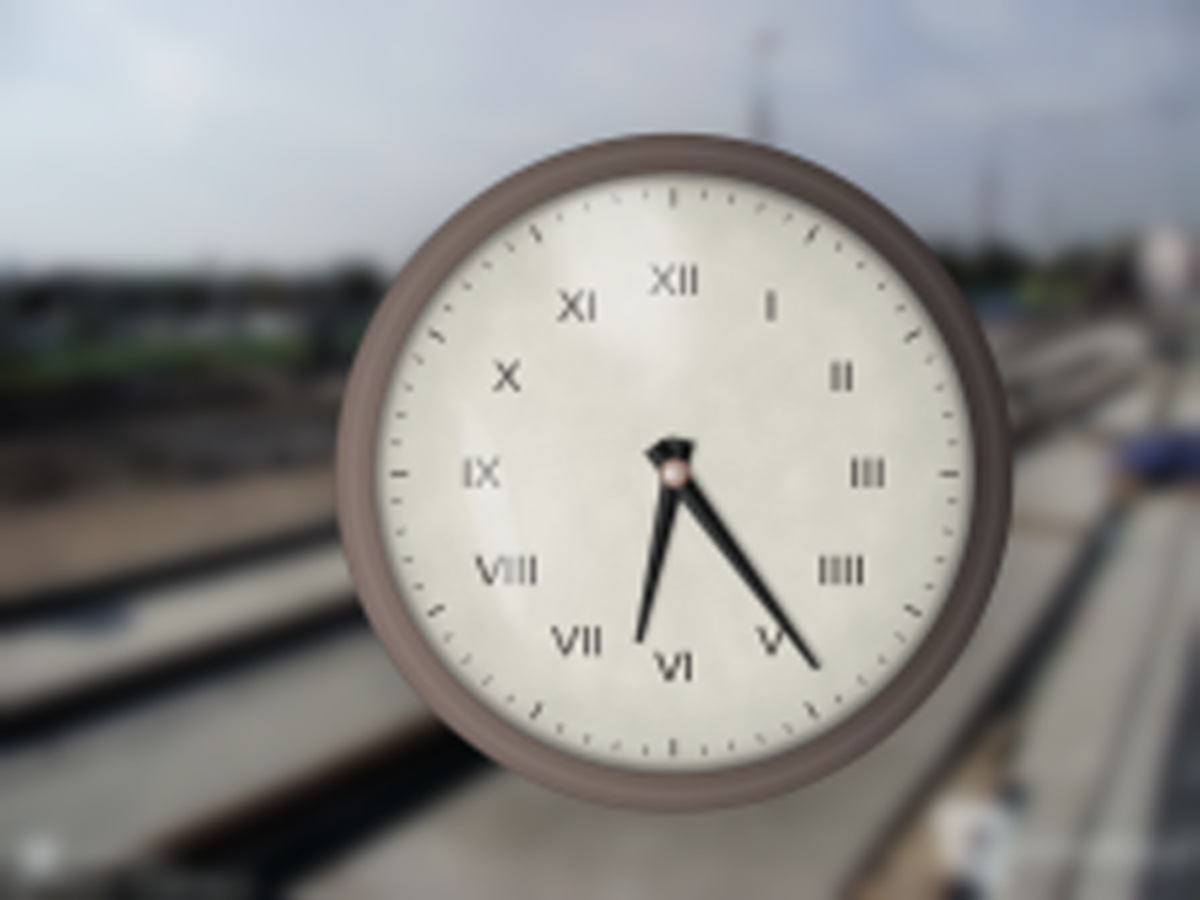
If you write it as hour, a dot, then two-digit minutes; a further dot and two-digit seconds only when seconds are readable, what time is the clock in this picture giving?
6.24
